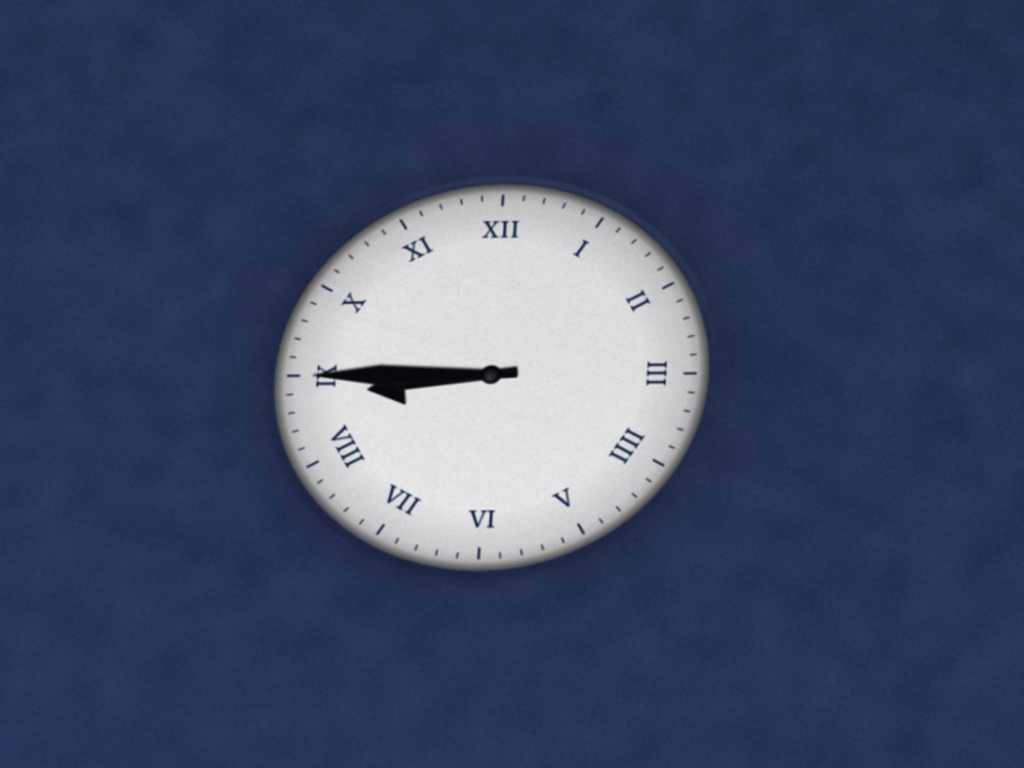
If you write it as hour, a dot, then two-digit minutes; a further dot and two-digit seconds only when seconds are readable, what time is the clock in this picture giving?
8.45
